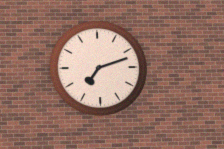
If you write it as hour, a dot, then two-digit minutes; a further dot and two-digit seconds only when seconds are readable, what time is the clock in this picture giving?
7.12
